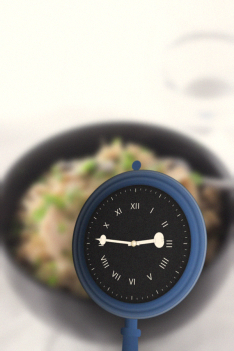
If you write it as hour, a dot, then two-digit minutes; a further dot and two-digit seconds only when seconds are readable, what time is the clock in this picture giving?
2.46
